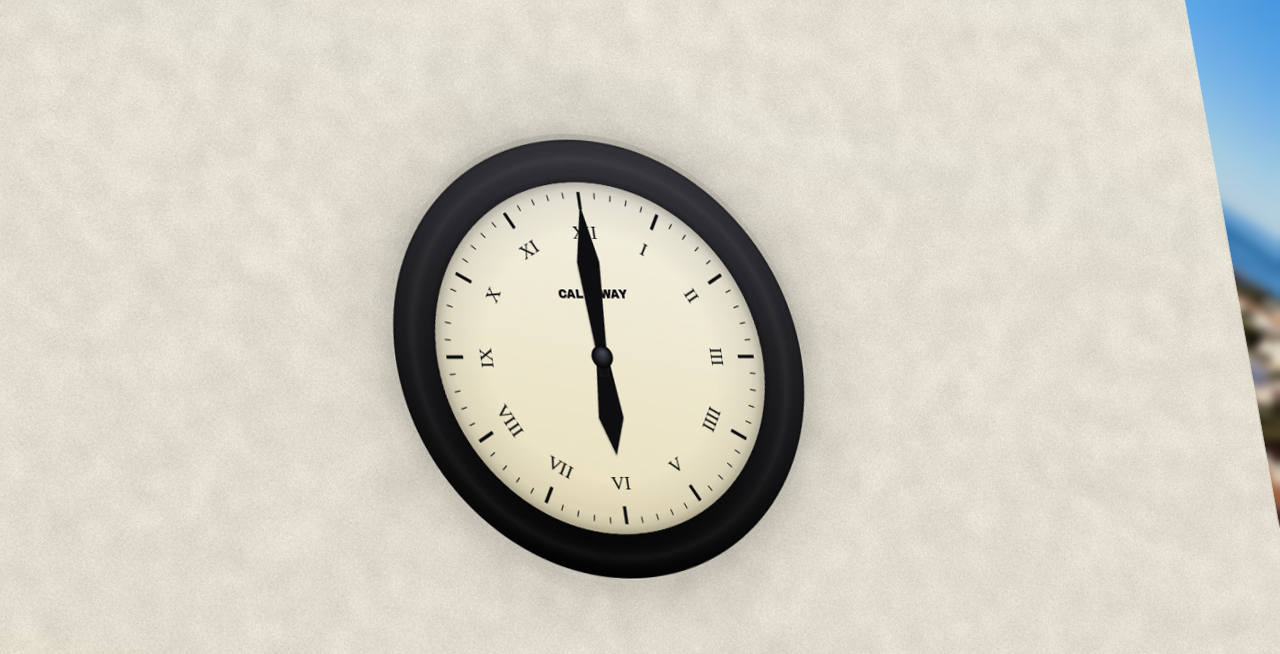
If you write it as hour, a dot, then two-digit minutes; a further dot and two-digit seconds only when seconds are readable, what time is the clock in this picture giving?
6.00
